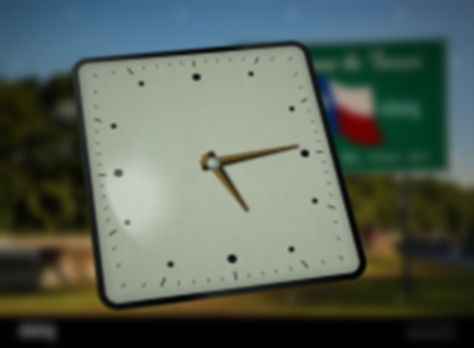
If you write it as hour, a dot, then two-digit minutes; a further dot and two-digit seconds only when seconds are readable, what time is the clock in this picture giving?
5.14
